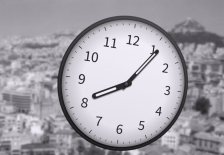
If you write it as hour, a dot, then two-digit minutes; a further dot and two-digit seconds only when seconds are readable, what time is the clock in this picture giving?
8.06
